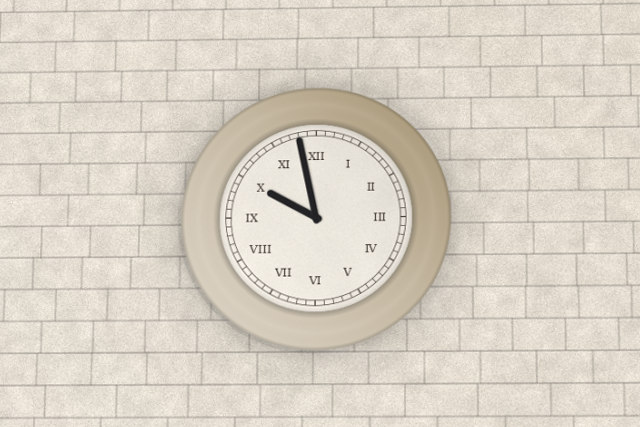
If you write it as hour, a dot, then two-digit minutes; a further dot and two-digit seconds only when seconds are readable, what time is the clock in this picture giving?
9.58
